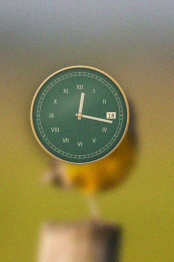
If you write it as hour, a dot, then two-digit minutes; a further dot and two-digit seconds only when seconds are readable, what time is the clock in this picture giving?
12.17
